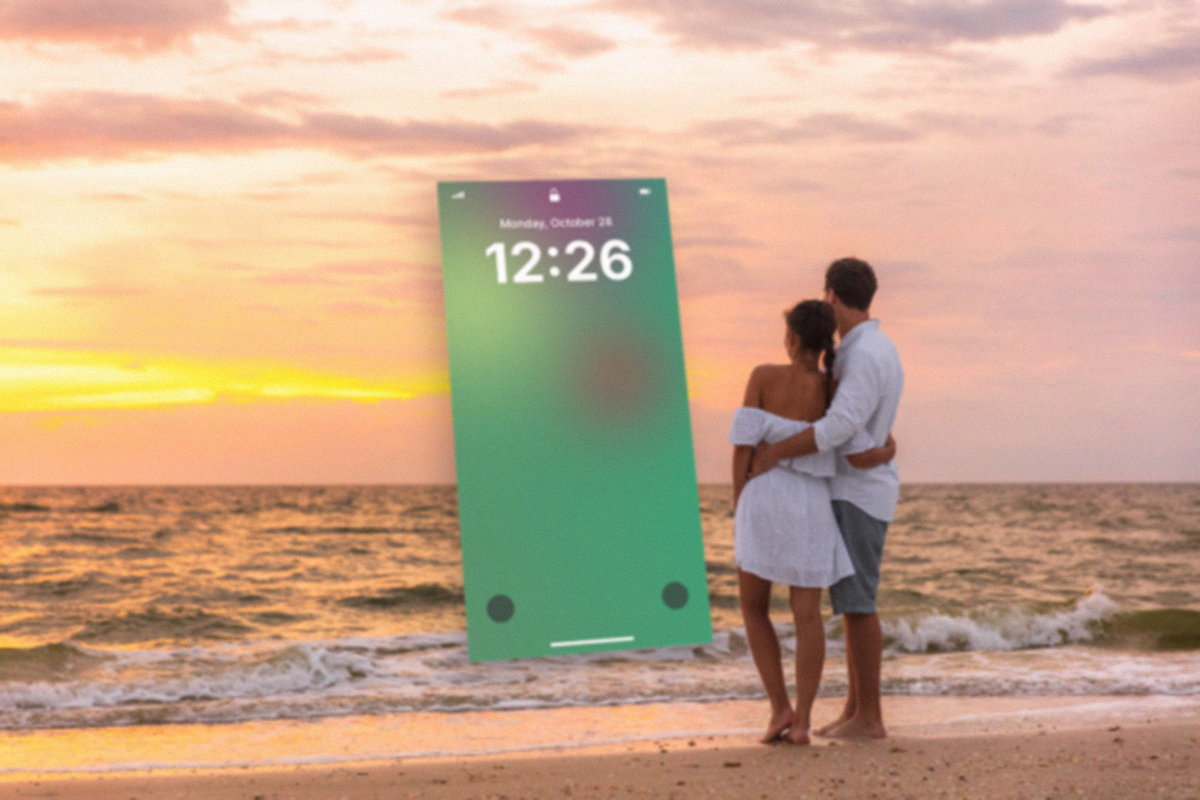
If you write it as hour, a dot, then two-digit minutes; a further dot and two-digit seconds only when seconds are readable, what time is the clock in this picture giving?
12.26
